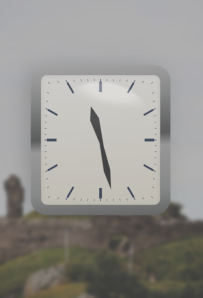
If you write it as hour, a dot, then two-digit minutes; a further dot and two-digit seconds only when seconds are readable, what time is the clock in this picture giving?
11.28
